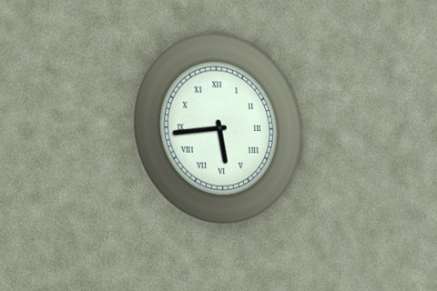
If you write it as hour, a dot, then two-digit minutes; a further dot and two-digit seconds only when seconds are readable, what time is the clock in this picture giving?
5.44
